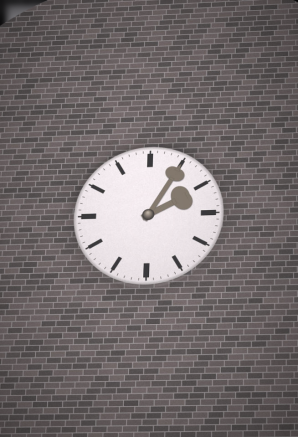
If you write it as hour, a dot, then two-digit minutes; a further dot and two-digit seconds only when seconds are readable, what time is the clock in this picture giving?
2.05
